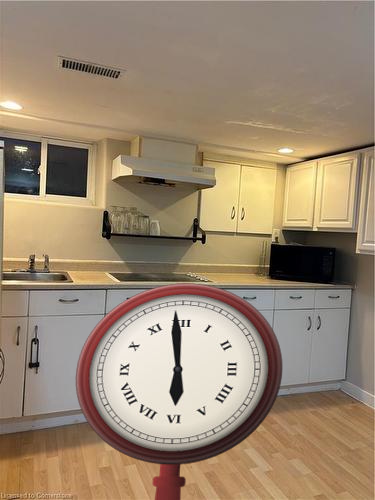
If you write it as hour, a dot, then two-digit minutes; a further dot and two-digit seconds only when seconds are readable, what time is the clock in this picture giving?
5.59
